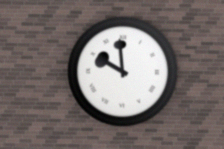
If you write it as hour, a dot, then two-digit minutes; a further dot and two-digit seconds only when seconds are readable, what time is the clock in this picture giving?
9.59
